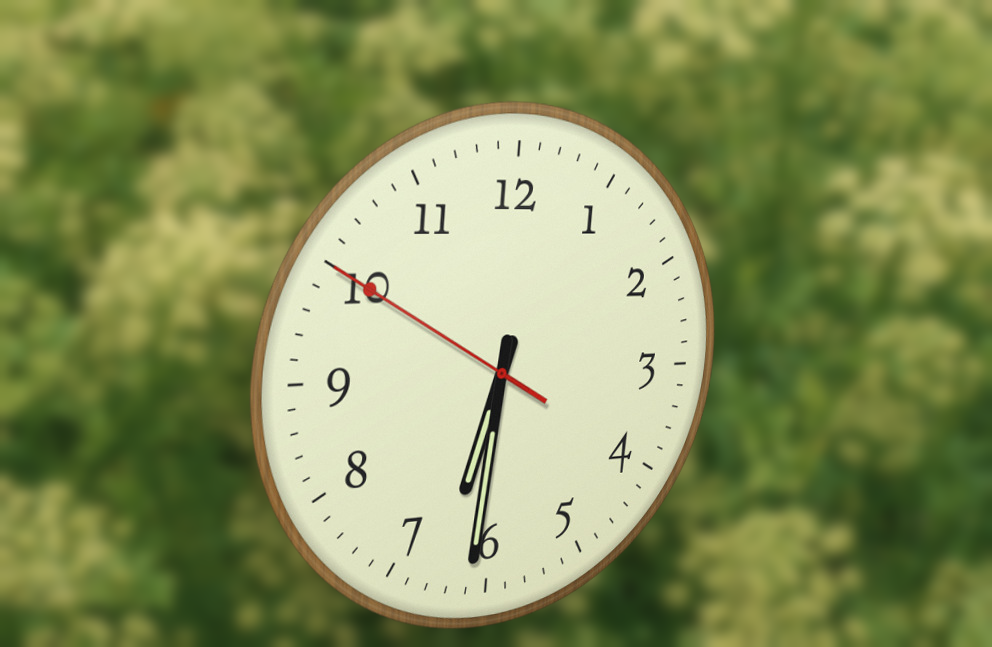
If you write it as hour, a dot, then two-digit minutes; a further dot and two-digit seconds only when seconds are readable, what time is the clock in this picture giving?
6.30.50
